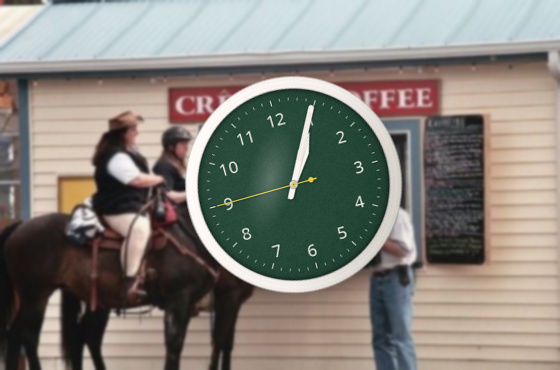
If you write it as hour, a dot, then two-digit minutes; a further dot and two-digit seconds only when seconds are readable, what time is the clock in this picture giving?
1.04.45
